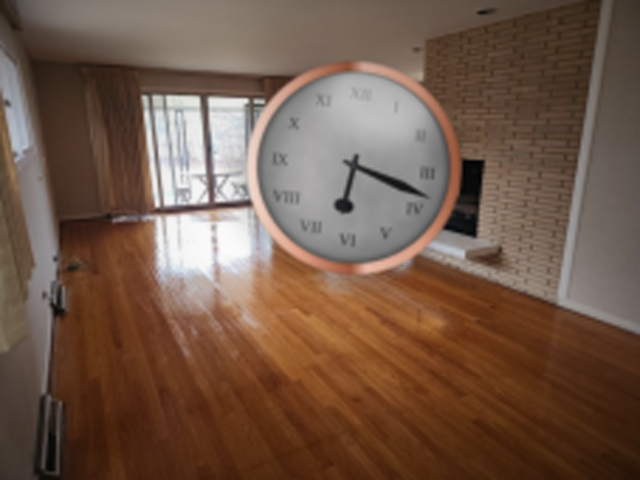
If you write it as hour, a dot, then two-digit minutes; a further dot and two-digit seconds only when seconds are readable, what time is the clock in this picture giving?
6.18
